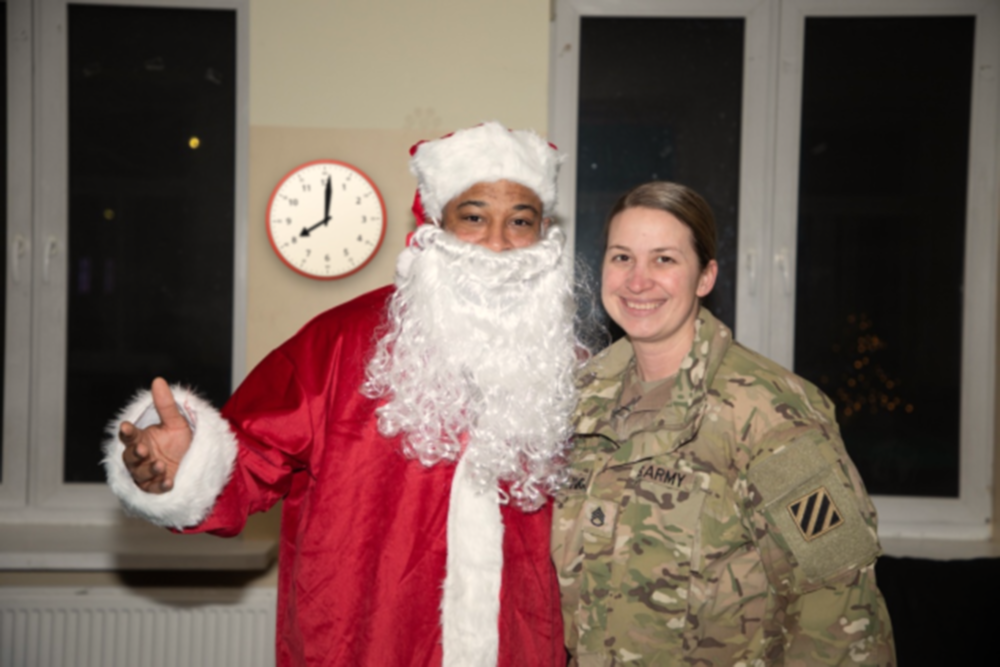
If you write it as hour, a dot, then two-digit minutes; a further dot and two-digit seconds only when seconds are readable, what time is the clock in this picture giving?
8.01
